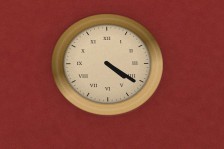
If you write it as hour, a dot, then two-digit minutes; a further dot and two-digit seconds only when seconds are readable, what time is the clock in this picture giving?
4.21
